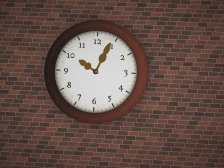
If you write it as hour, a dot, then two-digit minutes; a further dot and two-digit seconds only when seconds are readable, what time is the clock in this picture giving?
10.04
